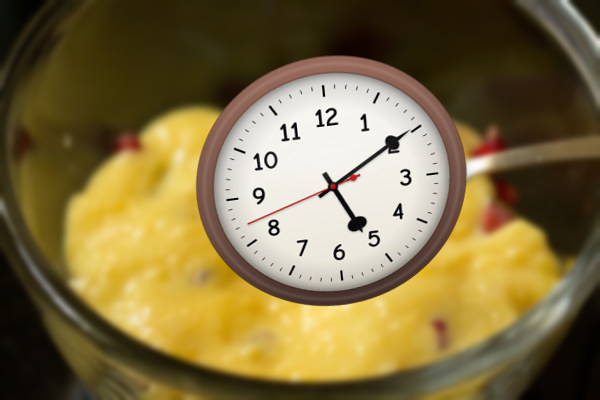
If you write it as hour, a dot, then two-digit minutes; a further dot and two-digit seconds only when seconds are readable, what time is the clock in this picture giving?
5.09.42
